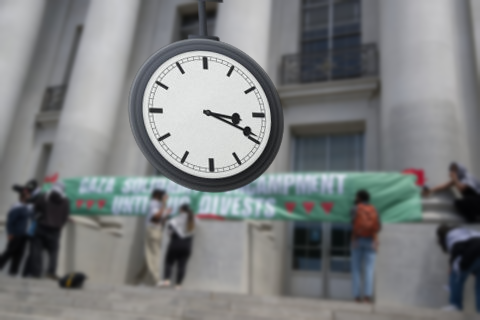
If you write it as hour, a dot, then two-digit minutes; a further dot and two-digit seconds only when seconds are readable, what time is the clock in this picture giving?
3.19
